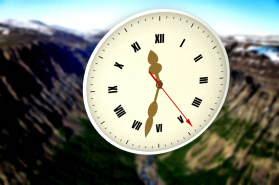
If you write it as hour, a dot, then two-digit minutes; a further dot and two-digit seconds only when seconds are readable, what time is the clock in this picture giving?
11.32.24
